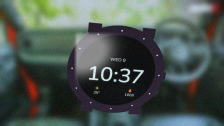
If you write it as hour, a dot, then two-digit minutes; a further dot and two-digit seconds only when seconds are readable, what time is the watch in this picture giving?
10.37
